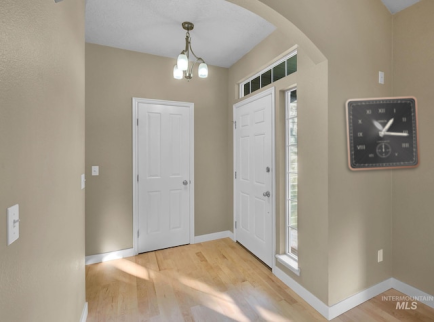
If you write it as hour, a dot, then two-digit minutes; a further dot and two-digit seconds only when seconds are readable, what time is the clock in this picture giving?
1.16
